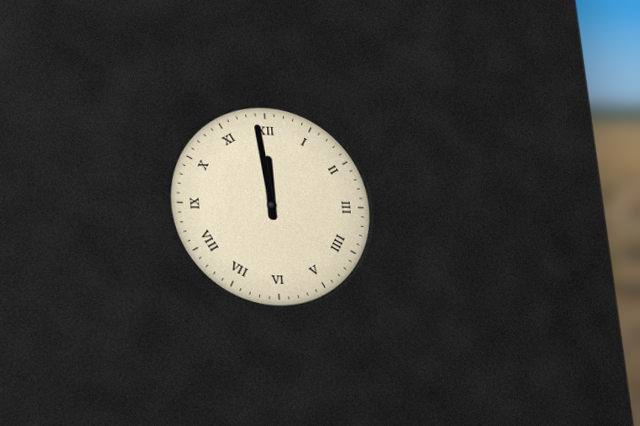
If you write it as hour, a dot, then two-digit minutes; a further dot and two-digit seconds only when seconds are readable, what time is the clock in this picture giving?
11.59
